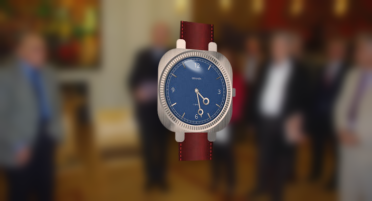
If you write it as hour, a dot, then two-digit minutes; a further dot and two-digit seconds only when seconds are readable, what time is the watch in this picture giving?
4.28
